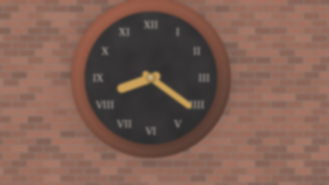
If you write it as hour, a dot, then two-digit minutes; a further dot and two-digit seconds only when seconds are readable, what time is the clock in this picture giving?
8.21
